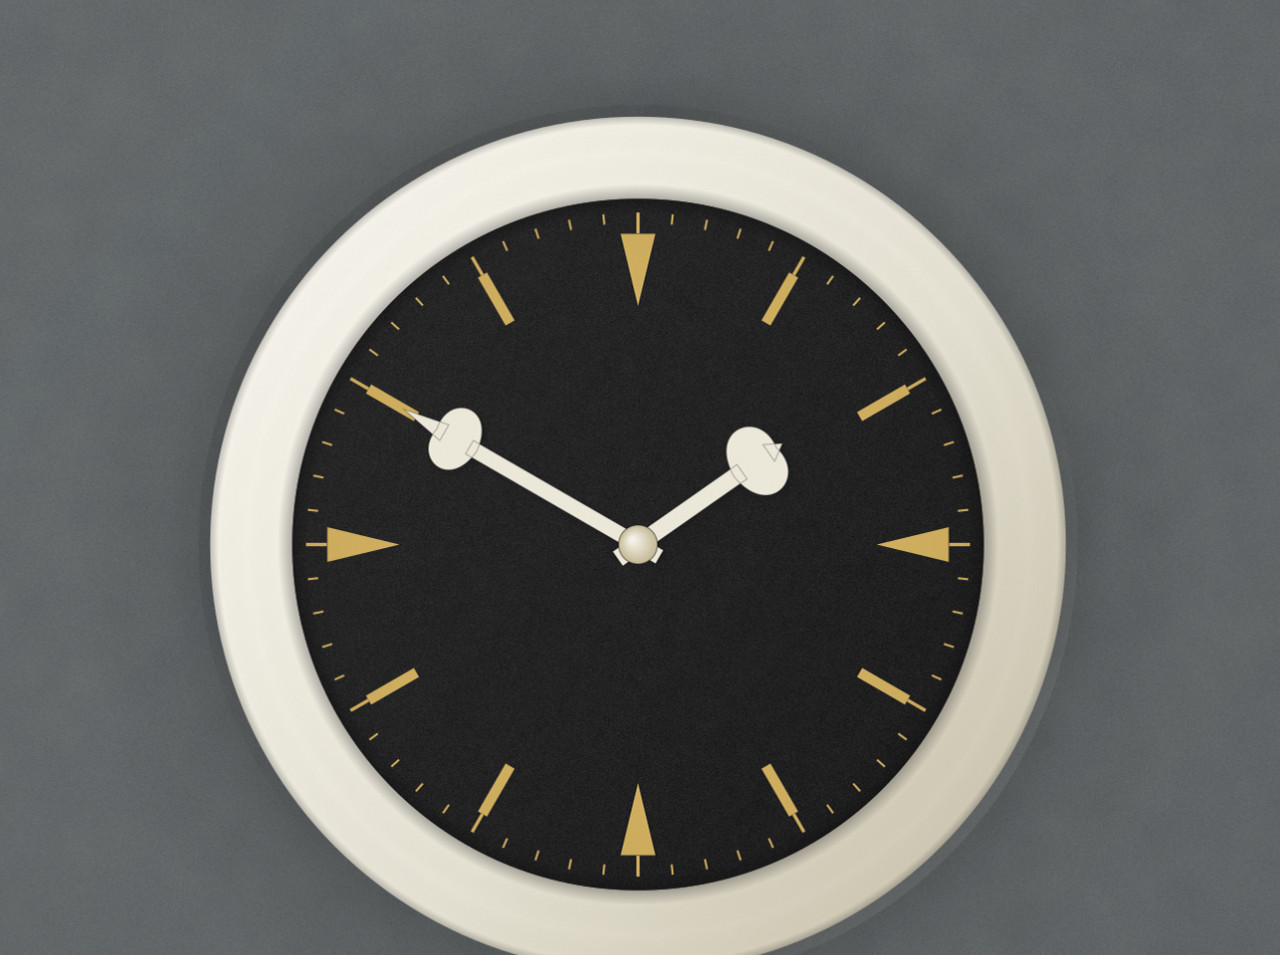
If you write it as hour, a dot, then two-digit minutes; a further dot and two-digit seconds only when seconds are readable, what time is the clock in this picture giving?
1.50
